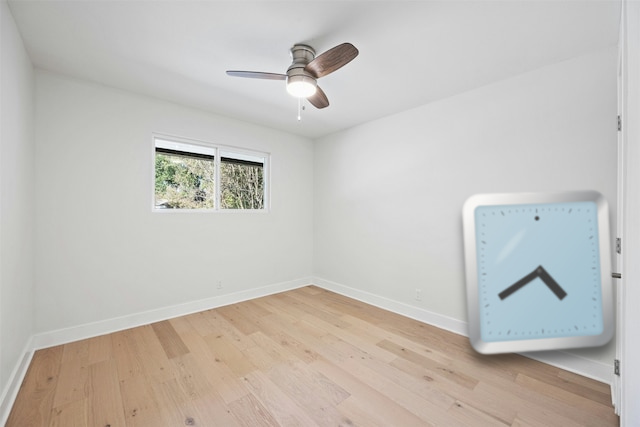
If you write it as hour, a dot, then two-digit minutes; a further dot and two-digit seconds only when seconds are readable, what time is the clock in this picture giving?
4.40
